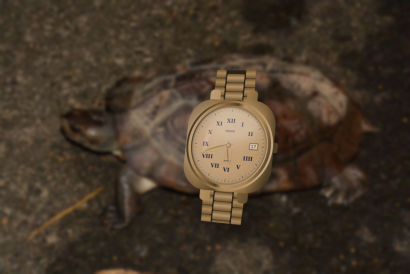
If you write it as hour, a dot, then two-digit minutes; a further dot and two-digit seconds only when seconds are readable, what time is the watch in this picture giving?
5.42
